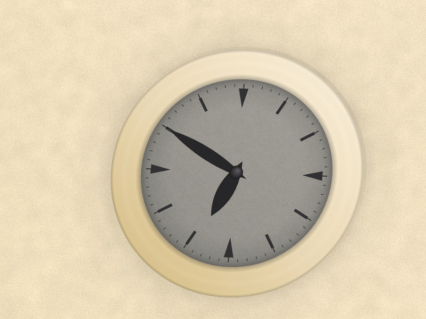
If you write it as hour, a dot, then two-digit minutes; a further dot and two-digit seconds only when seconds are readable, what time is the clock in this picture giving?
6.50
